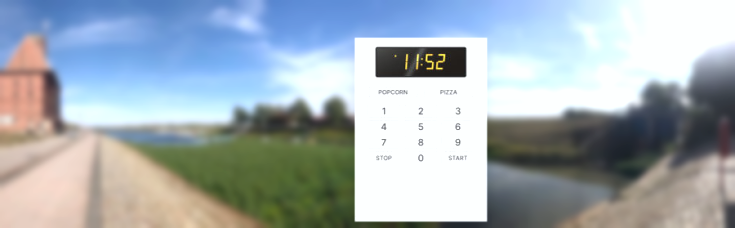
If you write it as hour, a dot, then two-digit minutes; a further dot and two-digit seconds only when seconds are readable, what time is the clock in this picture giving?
11.52
